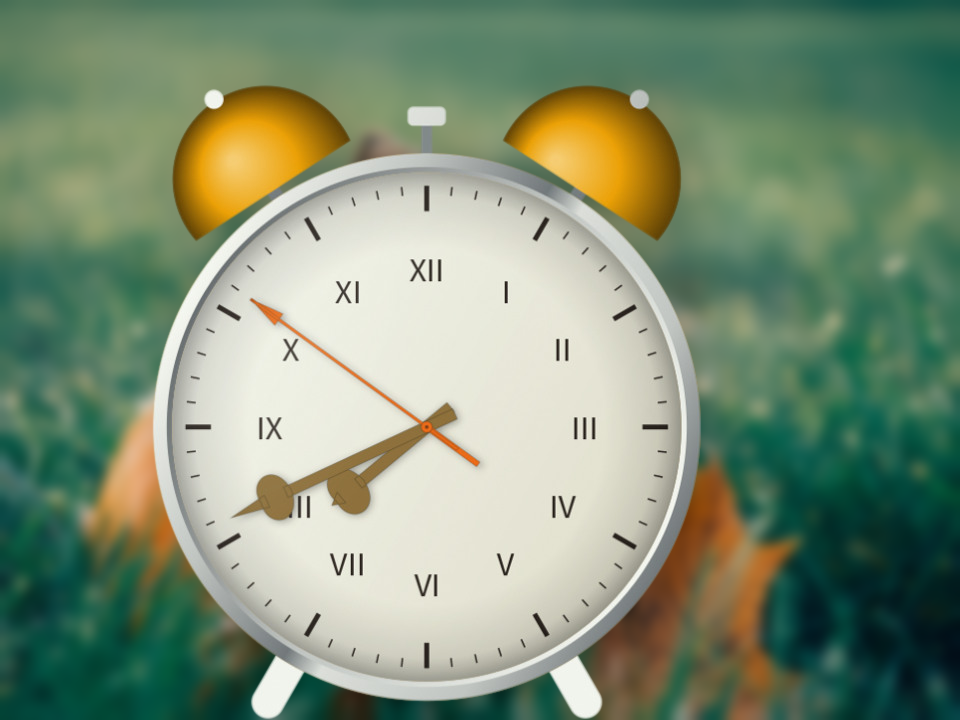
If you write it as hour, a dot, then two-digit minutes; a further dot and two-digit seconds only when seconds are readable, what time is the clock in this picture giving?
7.40.51
